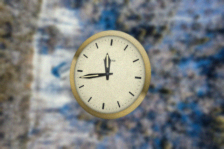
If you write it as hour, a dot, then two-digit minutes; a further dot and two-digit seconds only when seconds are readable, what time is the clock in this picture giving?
11.43
